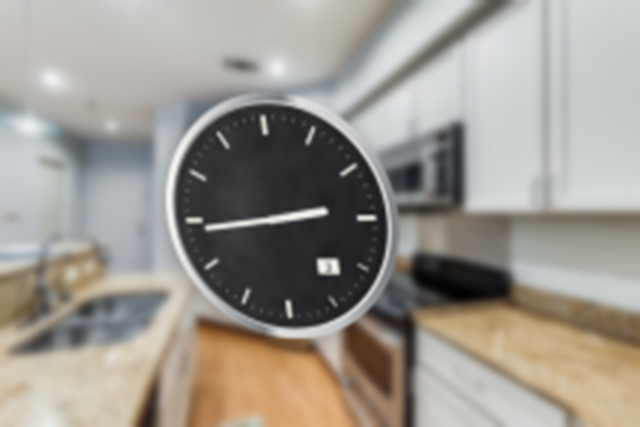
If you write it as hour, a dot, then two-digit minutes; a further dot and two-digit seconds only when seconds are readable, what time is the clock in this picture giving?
2.44
